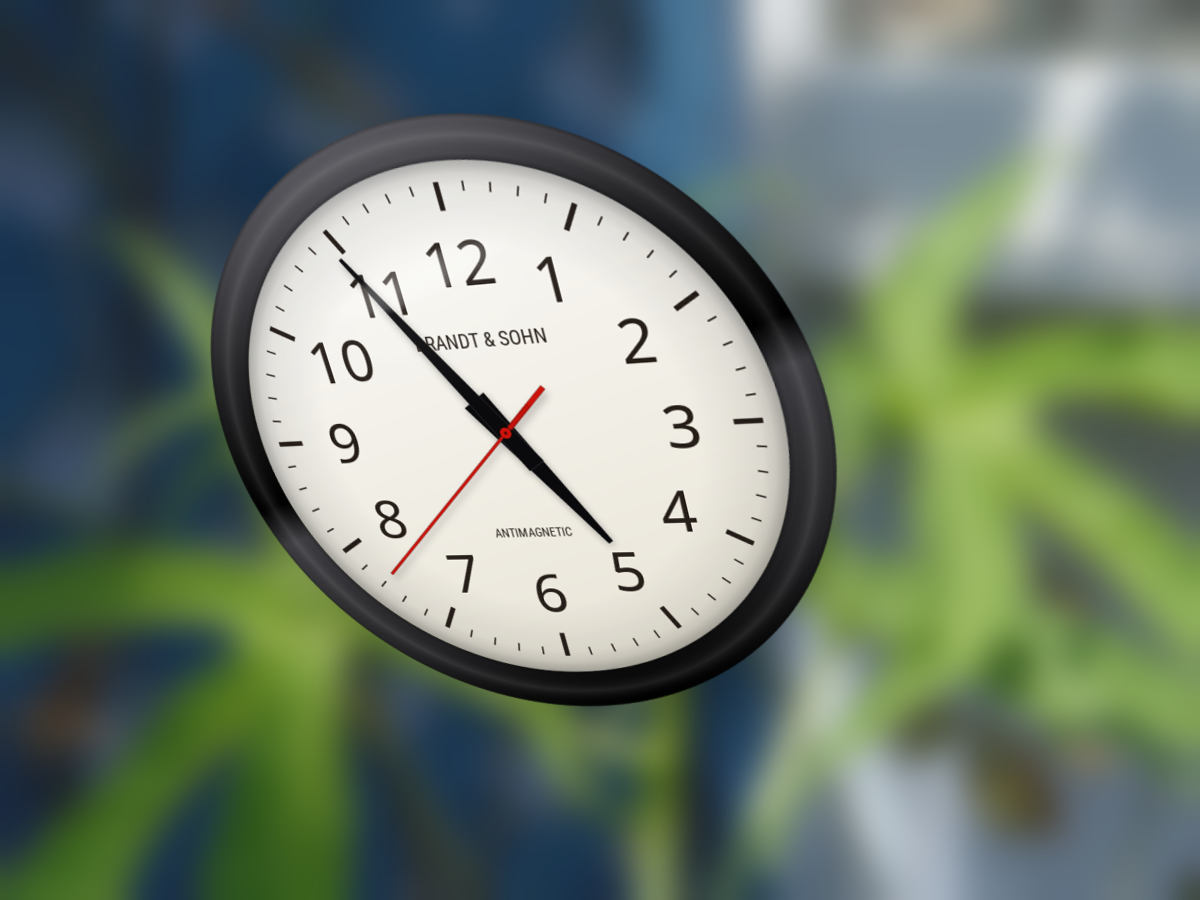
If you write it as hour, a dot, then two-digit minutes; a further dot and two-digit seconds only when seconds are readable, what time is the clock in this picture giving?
4.54.38
